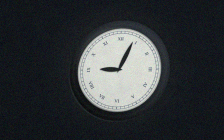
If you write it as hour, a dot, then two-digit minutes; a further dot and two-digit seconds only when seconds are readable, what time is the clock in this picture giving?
9.04
